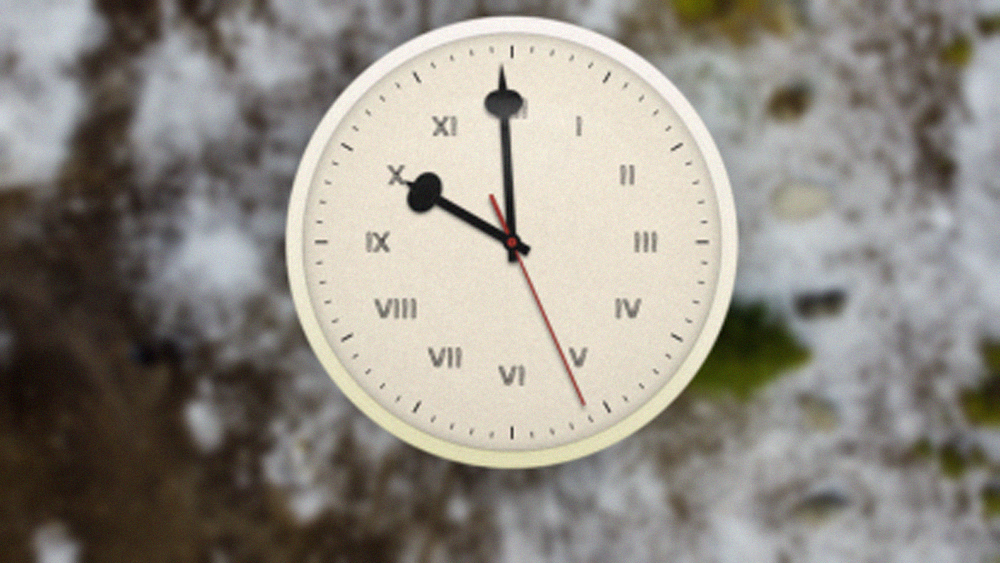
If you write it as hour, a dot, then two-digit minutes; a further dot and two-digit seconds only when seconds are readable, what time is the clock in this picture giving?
9.59.26
